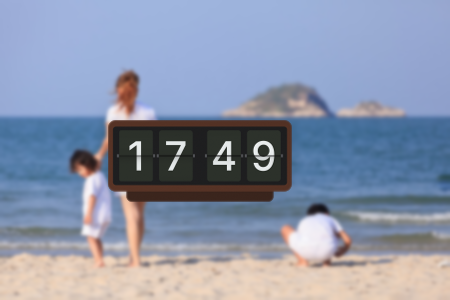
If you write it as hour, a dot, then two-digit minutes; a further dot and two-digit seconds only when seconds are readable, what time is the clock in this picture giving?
17.49
